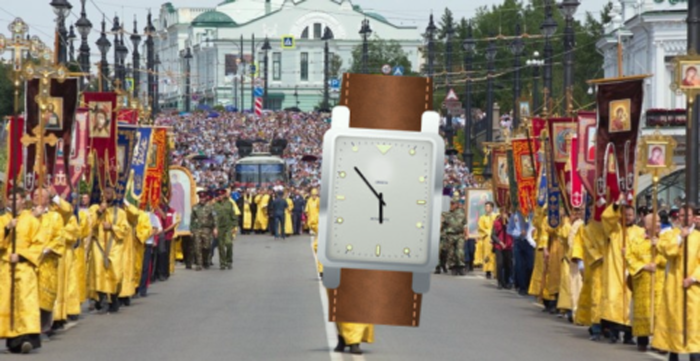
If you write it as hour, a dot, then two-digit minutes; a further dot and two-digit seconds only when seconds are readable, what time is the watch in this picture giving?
5.53
